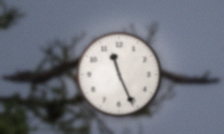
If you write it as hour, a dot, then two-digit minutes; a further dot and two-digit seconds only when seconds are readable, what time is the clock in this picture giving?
11.26
